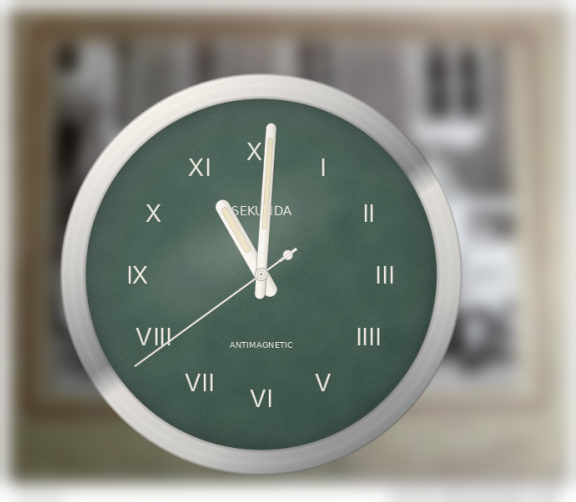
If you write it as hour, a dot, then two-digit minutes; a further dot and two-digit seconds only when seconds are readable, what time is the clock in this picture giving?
11.00.39
